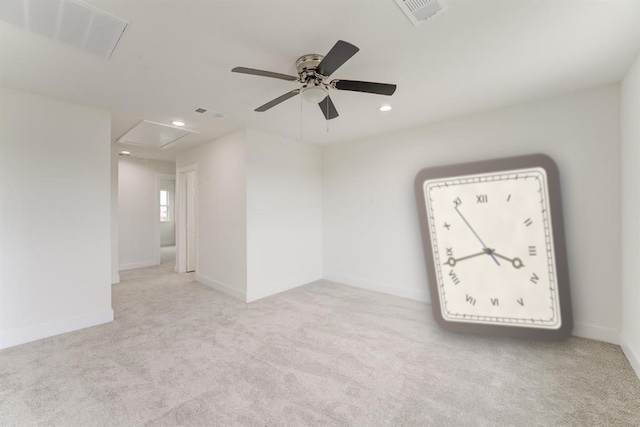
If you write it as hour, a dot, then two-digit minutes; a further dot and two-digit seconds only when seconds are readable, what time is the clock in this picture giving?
3.42.54
